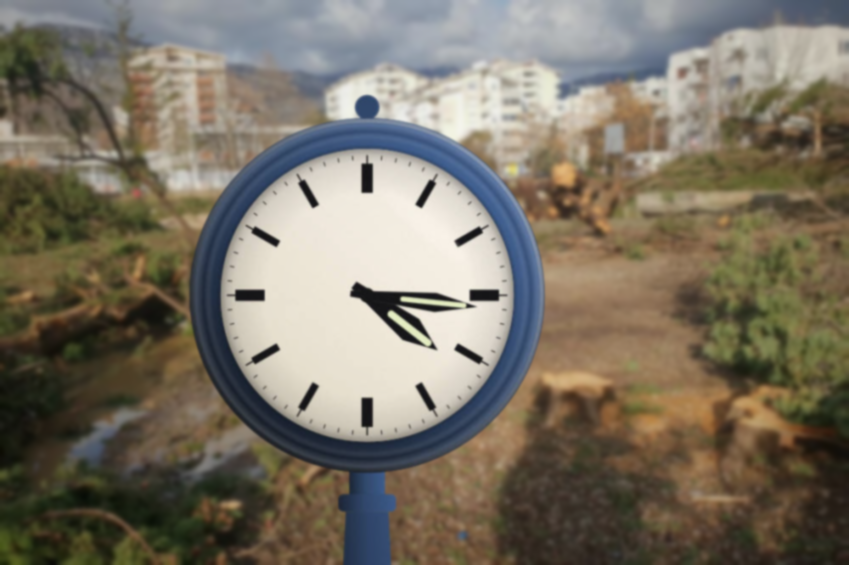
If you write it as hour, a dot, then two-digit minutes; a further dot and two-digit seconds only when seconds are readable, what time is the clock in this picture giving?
4.16
